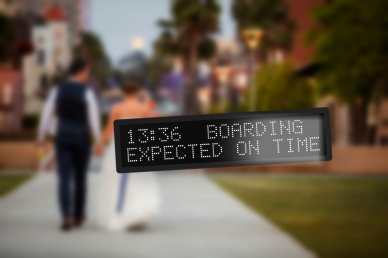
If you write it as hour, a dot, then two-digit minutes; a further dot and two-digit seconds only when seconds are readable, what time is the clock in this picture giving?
13.36
